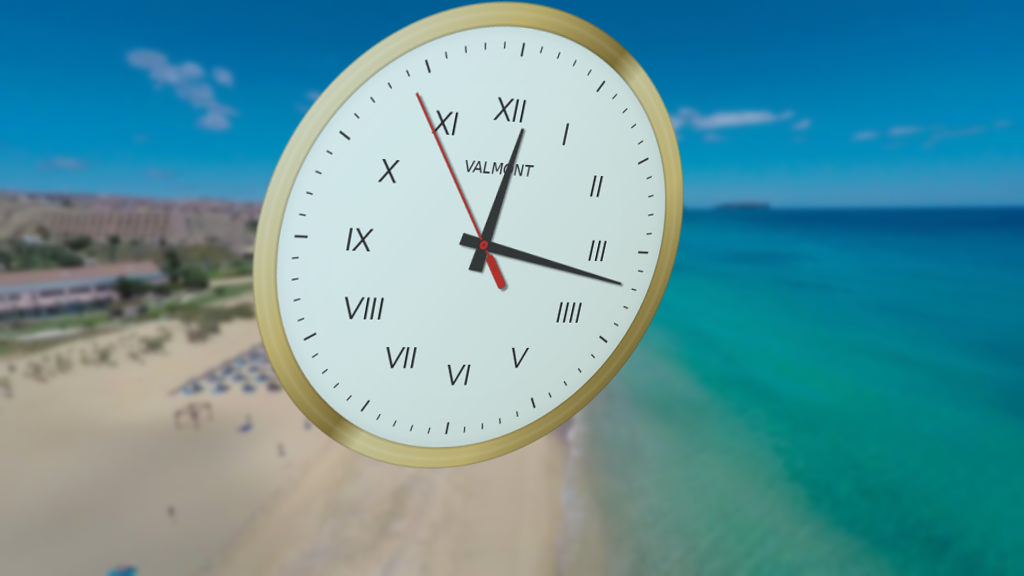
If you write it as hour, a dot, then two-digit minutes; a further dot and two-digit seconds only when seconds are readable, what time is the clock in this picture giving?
12.16.54
